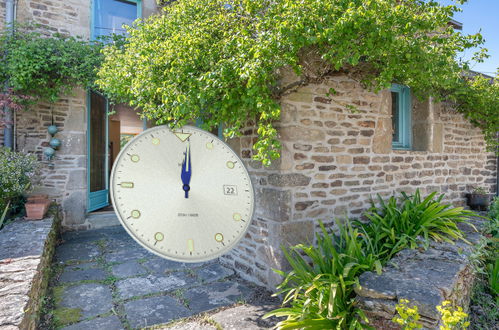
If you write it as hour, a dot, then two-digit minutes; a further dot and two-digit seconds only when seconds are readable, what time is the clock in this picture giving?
12.01
